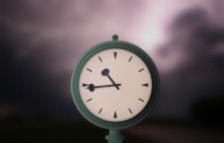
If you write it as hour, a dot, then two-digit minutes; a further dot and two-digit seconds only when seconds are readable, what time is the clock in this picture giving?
10.44
